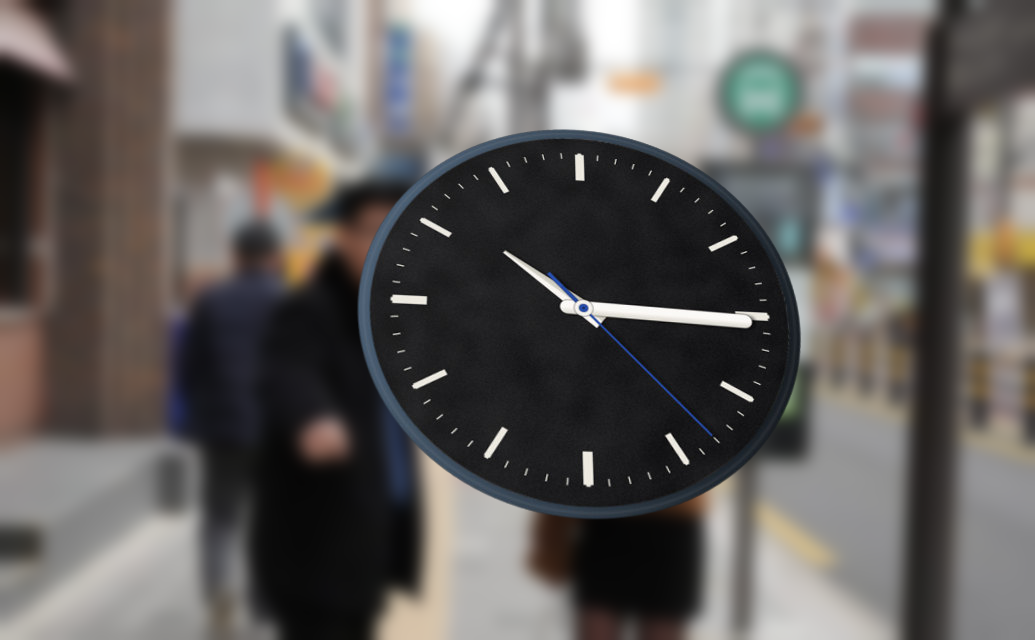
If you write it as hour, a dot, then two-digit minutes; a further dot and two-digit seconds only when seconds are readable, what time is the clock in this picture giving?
10.15.23
